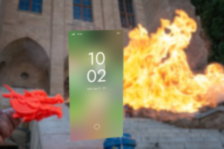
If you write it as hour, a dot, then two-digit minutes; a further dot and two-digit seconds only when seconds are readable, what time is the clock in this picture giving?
10.02
